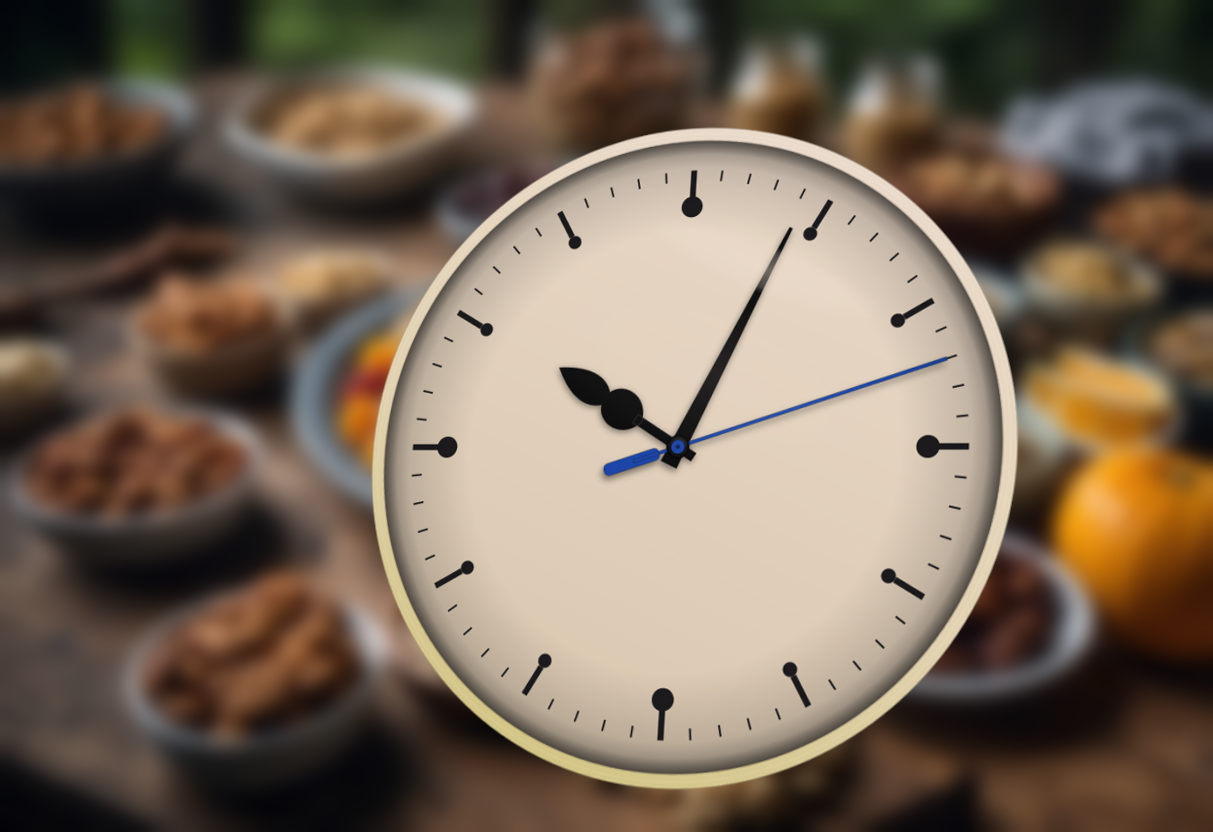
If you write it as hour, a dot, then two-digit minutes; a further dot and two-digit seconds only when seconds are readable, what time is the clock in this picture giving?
10.04.12
